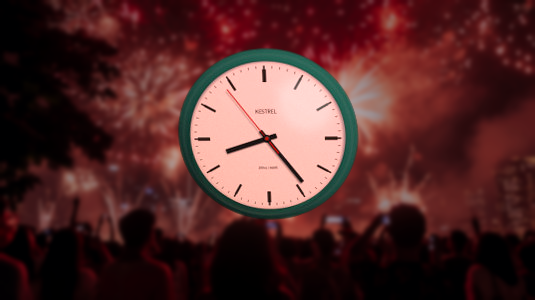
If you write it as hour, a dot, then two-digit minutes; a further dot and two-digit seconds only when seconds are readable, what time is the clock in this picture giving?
8.23.54
